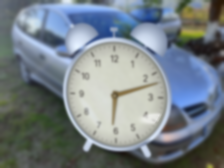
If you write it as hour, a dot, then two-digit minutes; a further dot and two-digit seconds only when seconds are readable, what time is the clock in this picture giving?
6.12
